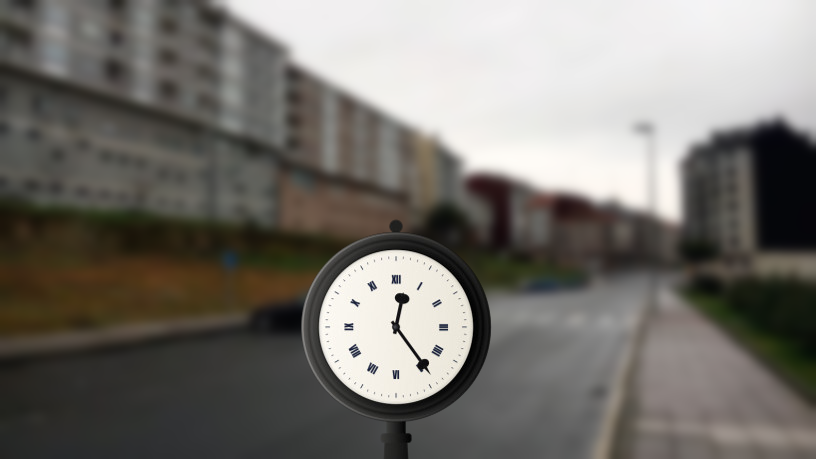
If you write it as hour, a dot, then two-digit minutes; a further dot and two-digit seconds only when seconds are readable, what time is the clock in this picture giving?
12.24
